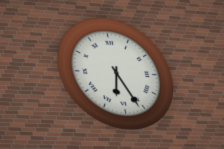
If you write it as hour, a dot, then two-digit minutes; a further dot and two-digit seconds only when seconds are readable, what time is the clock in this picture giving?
6.26
